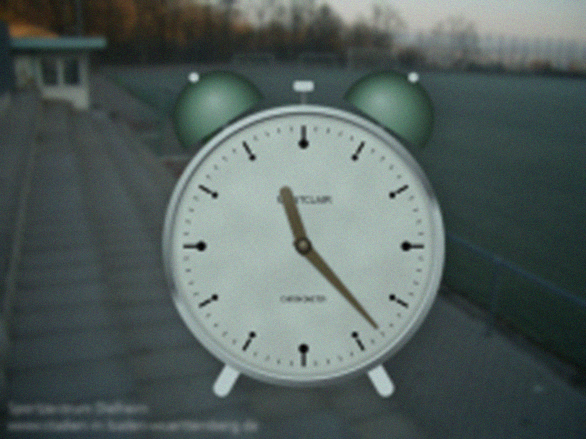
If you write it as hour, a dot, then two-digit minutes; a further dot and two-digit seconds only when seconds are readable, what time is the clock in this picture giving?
11.23
